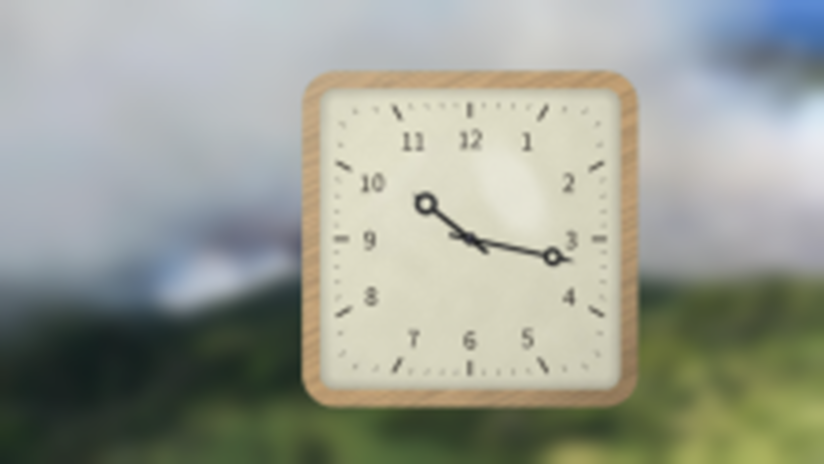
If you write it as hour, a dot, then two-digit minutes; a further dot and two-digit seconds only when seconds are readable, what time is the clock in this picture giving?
10.17
